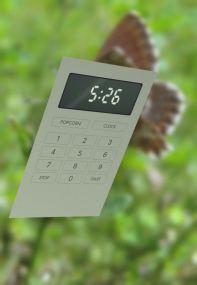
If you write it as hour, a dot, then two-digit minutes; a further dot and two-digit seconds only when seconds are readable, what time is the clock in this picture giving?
5.26
